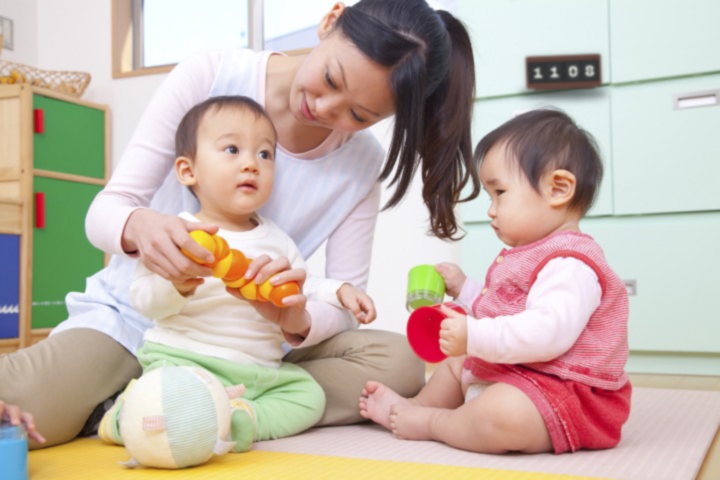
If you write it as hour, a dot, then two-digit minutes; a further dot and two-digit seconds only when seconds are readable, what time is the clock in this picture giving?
11.08
